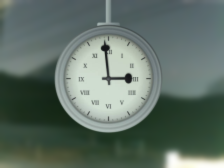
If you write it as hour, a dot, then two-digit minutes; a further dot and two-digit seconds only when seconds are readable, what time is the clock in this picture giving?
2.59
